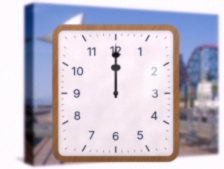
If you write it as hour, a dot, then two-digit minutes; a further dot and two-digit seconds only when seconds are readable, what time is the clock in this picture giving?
12.00
